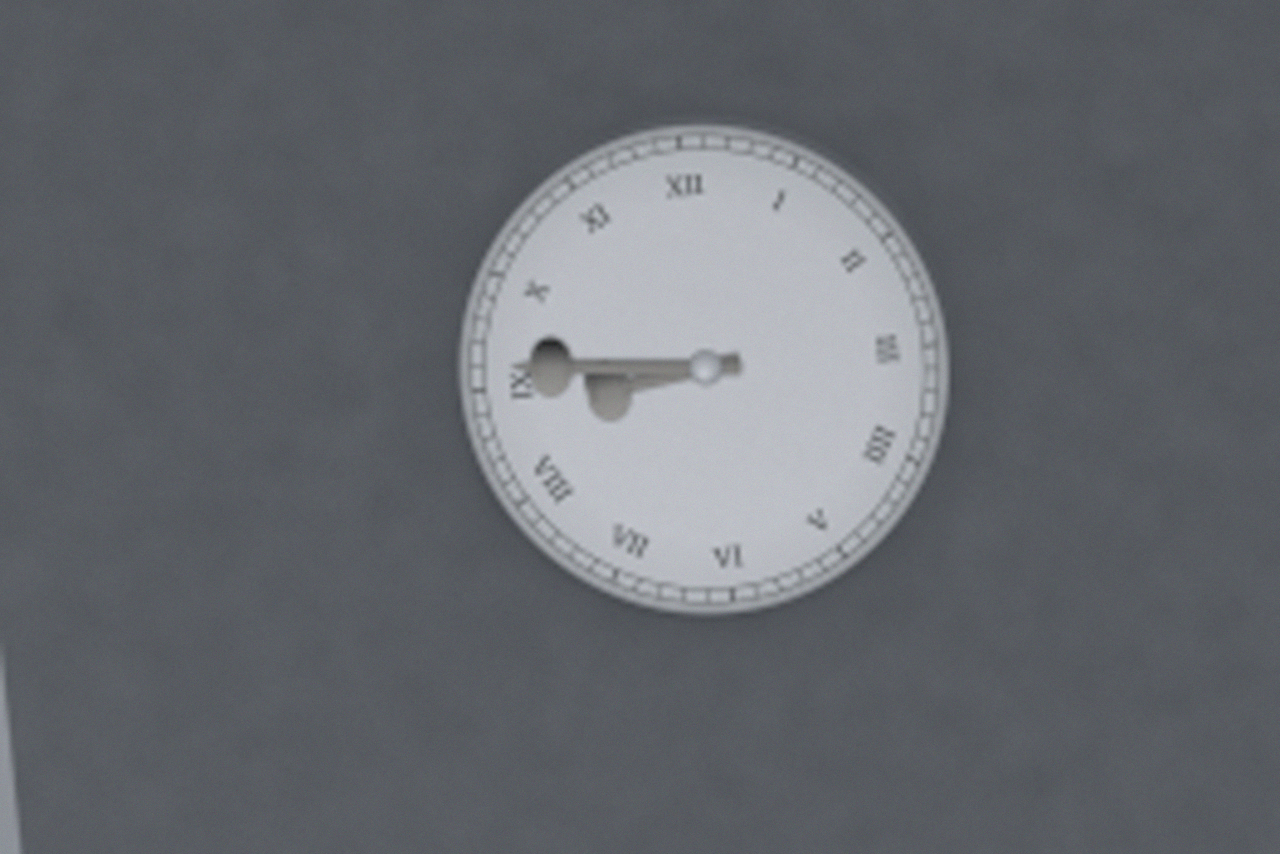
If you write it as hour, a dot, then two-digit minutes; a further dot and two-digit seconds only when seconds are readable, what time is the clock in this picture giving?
8.46
